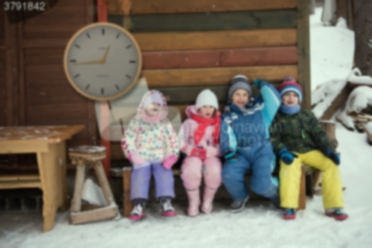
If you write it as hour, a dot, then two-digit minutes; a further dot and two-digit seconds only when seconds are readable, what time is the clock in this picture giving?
12.44
